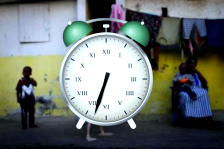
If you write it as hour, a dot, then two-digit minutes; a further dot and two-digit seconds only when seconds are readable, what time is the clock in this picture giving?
6.33
